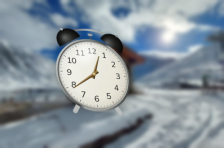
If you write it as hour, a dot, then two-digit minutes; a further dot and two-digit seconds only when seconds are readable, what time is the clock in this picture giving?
12.39
